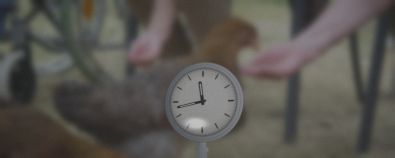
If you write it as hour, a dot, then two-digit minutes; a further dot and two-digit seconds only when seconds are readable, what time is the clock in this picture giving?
11.43
